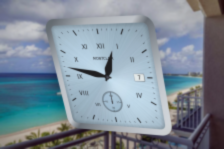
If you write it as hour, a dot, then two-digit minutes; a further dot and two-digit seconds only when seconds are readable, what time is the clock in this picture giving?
12.47
